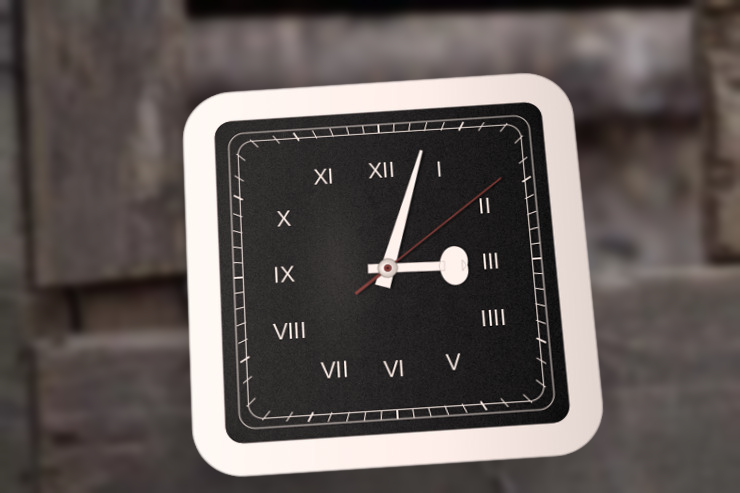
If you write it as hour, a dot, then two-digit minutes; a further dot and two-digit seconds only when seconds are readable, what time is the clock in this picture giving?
3.03.09
